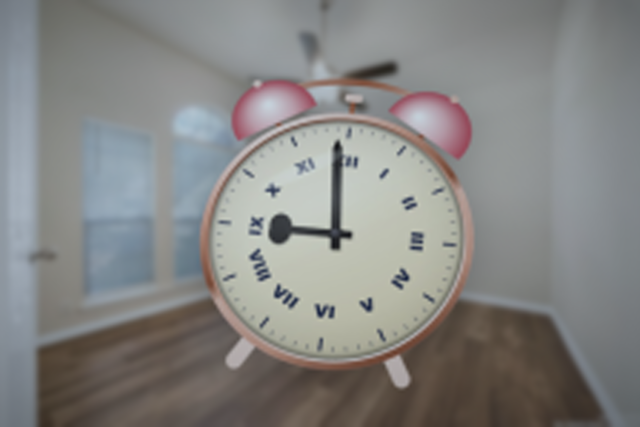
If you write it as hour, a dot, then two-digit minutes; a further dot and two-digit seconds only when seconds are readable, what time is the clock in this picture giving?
8.59
